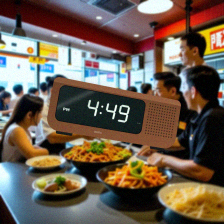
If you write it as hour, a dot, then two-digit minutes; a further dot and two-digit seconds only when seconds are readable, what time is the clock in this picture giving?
4.49
